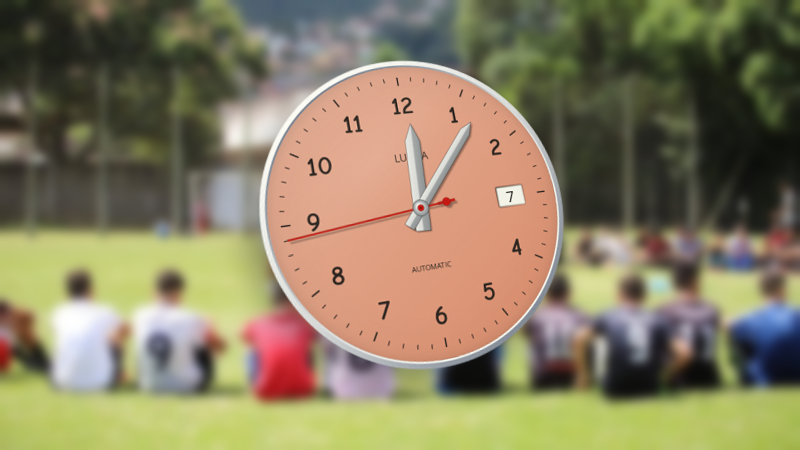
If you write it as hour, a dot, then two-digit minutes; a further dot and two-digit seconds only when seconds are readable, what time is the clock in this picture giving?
12.06.44
